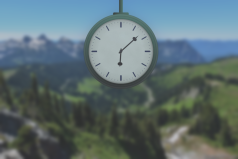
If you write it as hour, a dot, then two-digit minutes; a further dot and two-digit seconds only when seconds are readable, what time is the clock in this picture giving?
6.08
